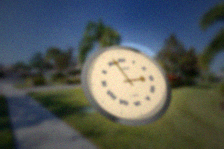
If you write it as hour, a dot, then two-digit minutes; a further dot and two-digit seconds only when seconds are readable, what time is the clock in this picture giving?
2.57
